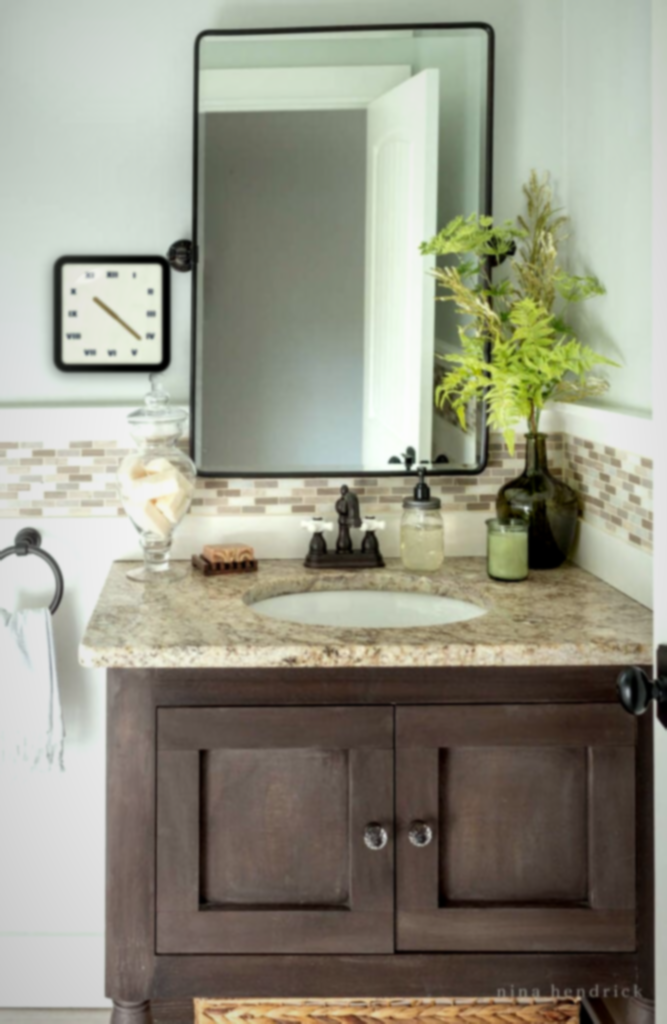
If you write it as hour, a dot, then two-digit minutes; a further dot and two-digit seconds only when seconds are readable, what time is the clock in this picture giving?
10.22
